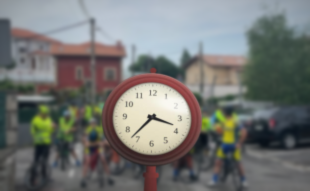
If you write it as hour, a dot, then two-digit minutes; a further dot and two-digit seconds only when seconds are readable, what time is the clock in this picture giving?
3.37
